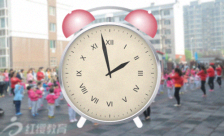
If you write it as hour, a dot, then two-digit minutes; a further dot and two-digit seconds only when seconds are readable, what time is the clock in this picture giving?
1.58
